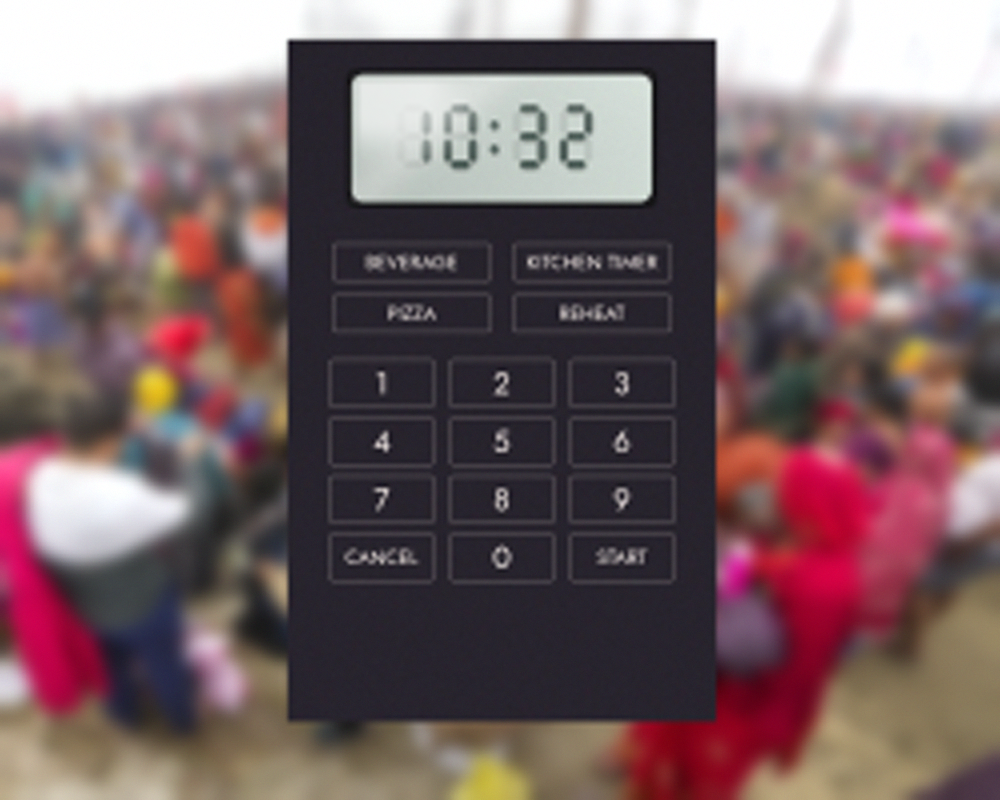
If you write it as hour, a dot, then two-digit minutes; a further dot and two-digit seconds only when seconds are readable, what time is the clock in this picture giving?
10.32
